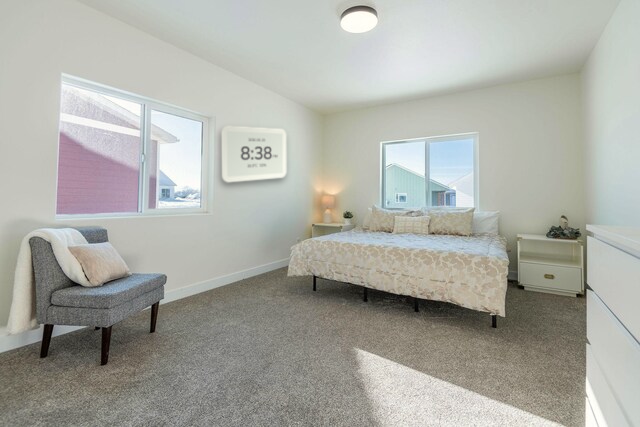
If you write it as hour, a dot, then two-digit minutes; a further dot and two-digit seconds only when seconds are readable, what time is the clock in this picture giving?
8.38
